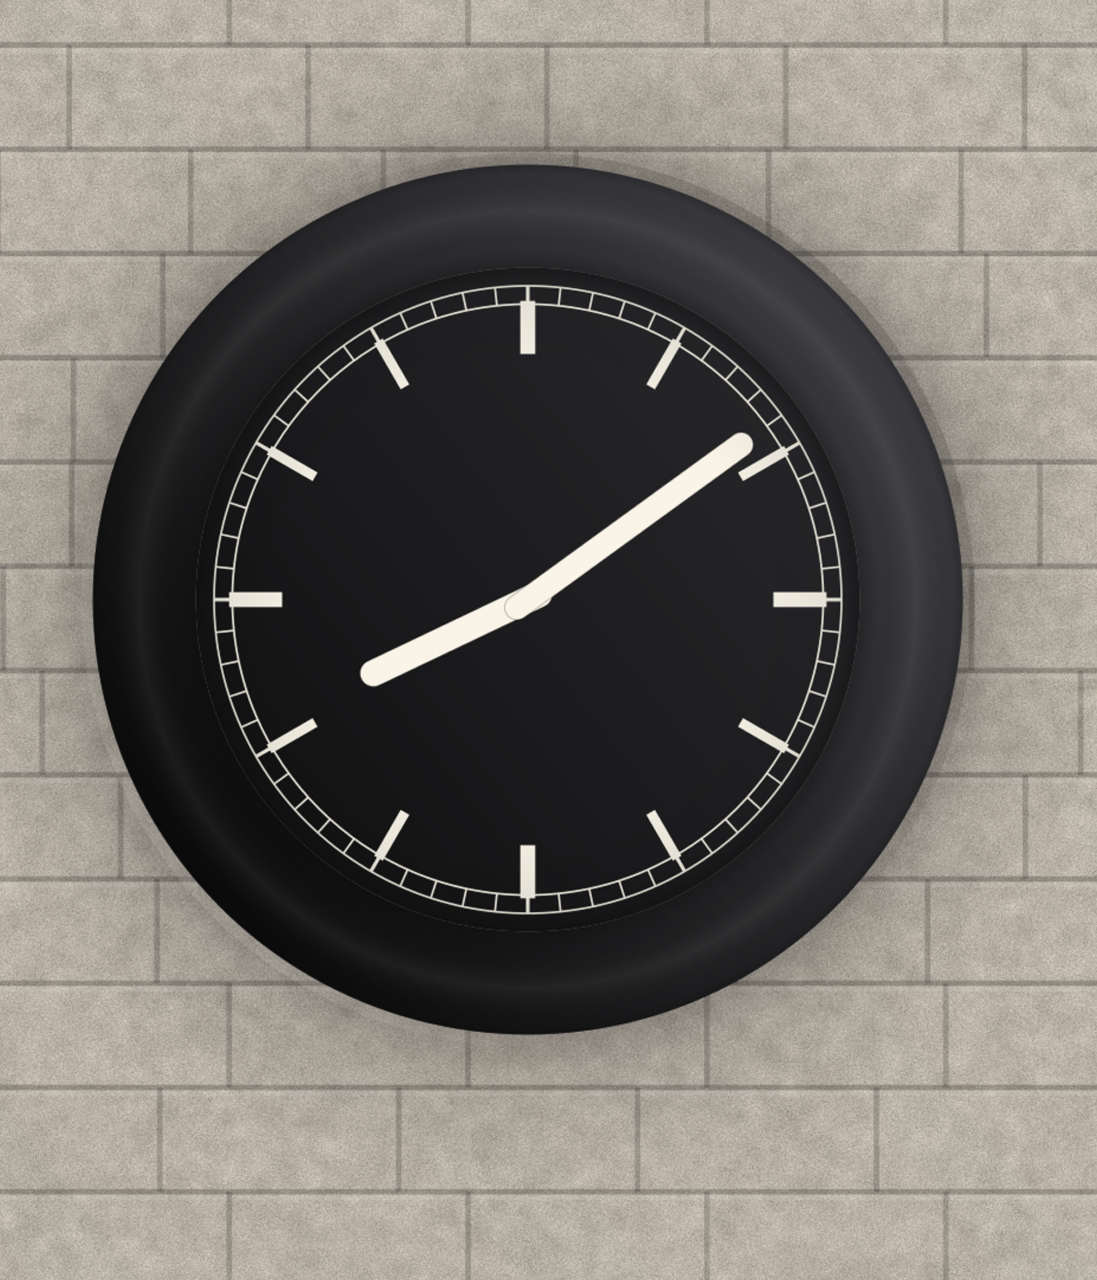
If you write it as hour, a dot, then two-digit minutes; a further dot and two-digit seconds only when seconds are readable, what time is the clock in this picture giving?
8.09
